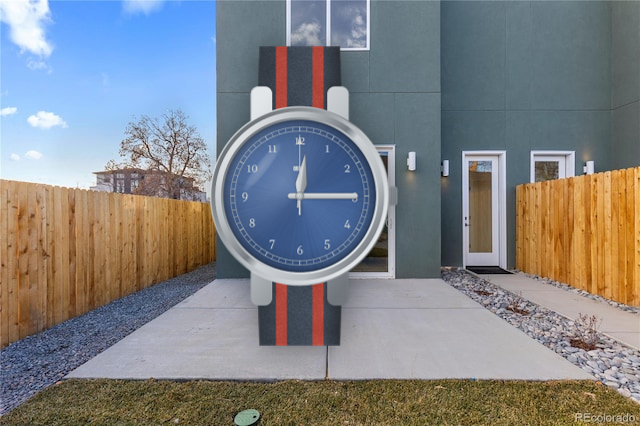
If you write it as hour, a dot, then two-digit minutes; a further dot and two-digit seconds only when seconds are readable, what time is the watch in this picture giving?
12.15.00
